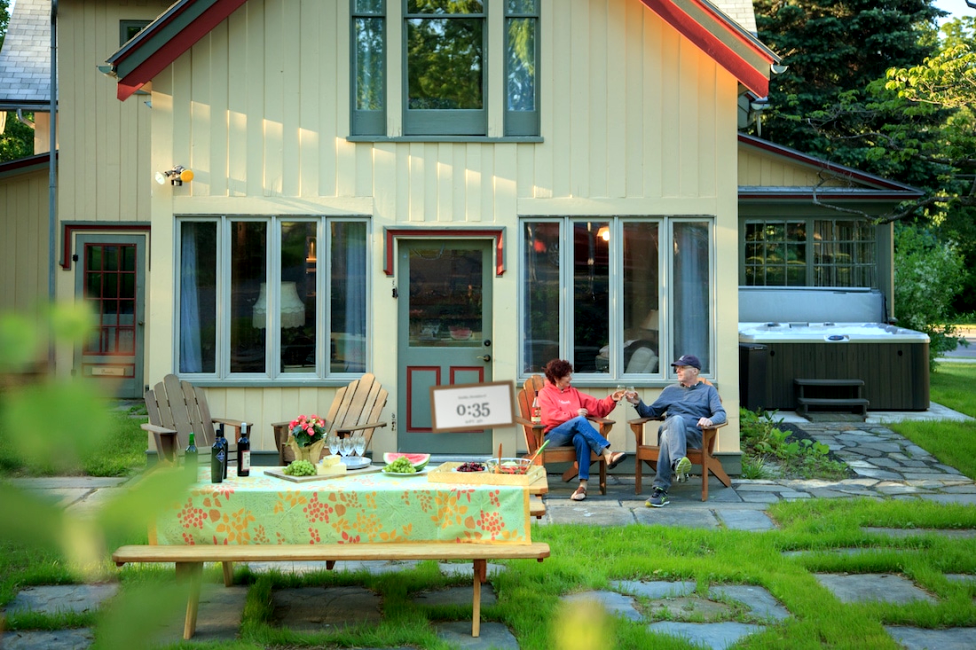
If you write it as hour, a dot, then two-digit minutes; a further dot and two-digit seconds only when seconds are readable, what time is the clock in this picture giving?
0.35
